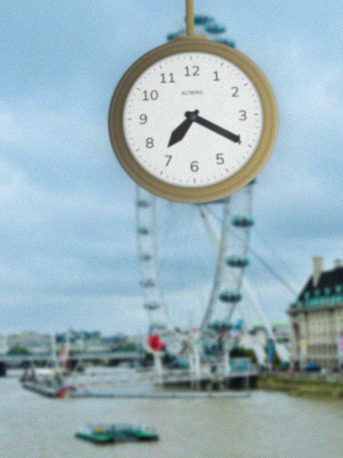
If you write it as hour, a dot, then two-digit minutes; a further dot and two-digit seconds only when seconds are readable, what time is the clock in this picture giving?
7.20
